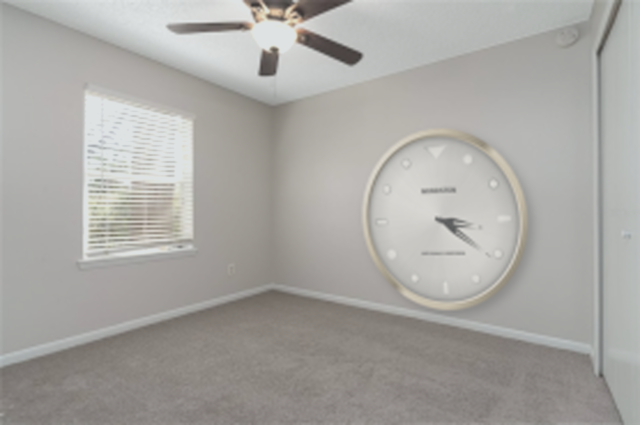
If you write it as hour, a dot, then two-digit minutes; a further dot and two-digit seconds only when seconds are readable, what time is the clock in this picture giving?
3.21
